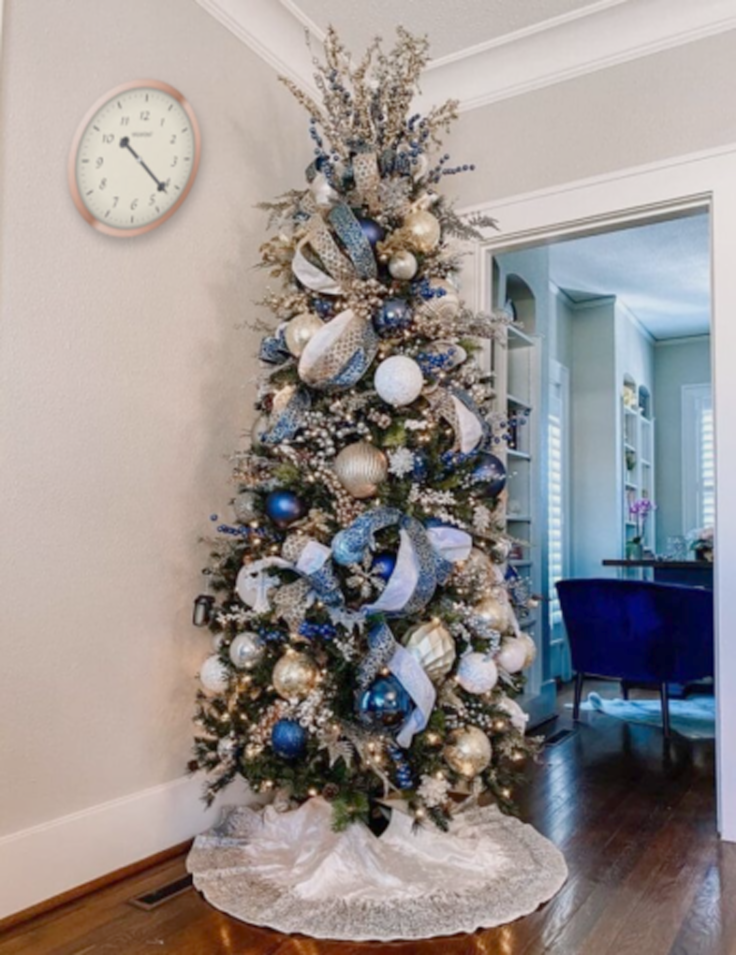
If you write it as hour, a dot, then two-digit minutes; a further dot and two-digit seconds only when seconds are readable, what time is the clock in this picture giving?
10.22
